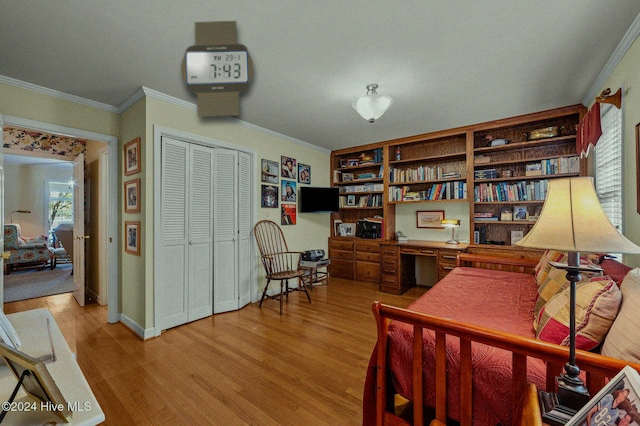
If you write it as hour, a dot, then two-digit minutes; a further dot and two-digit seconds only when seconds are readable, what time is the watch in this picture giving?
7.43
